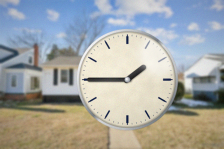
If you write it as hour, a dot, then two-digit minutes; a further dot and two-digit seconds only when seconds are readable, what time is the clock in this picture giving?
1.45
